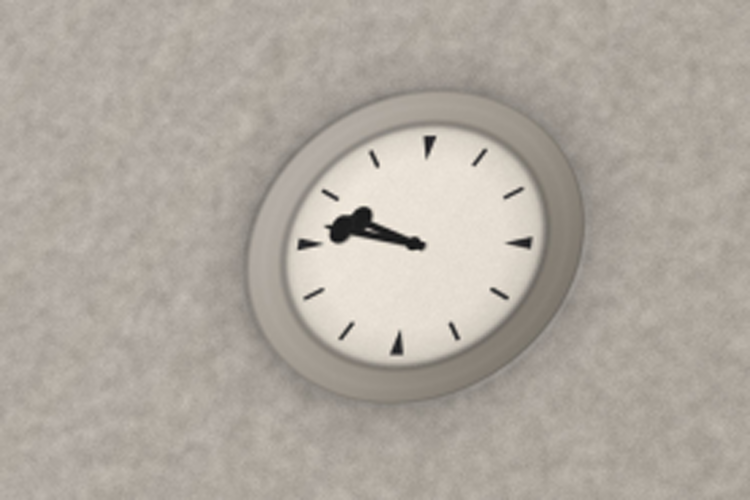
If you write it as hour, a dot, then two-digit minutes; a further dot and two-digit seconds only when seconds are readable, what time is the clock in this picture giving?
9.47
